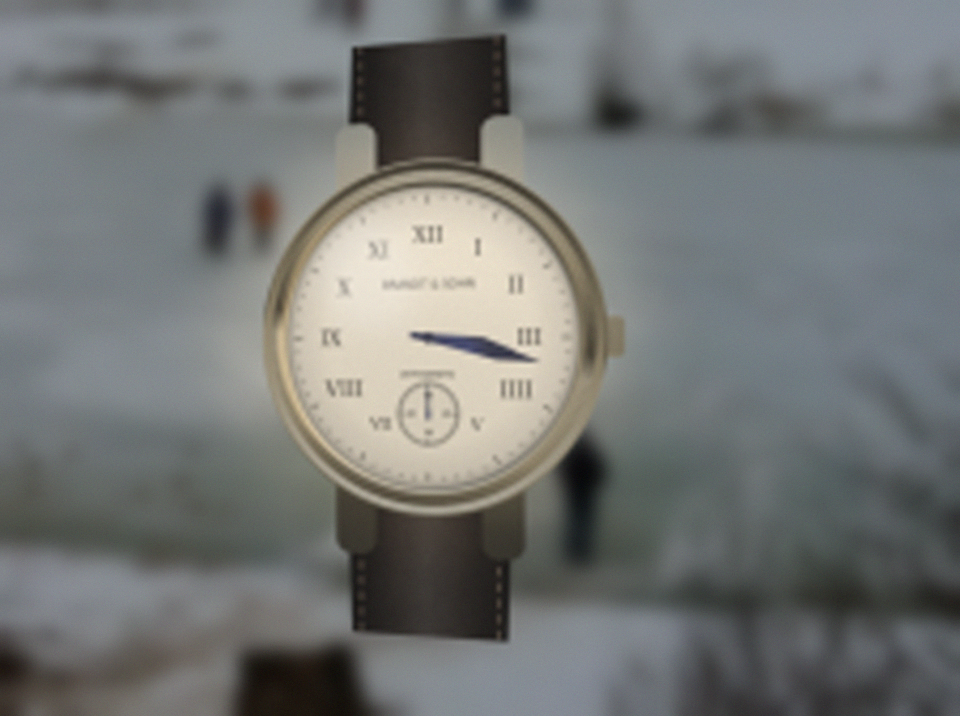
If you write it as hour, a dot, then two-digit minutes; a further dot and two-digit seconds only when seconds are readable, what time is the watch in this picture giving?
3.17
